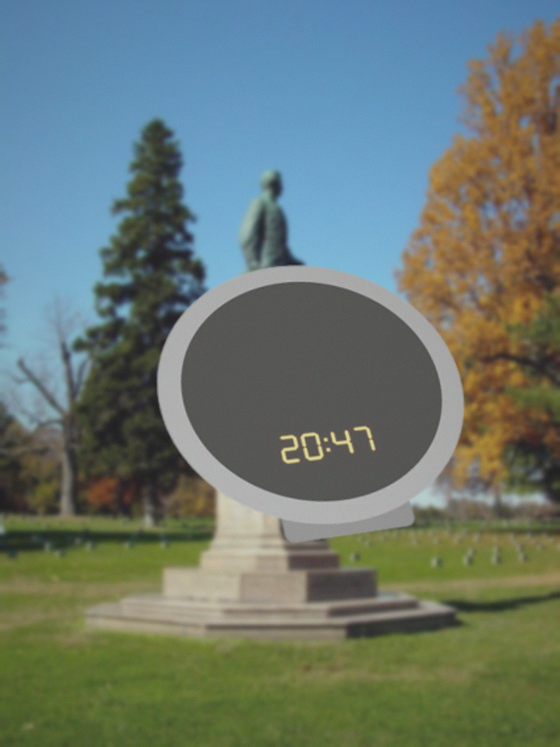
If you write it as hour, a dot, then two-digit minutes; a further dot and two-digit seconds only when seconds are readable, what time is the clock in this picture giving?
20.47
